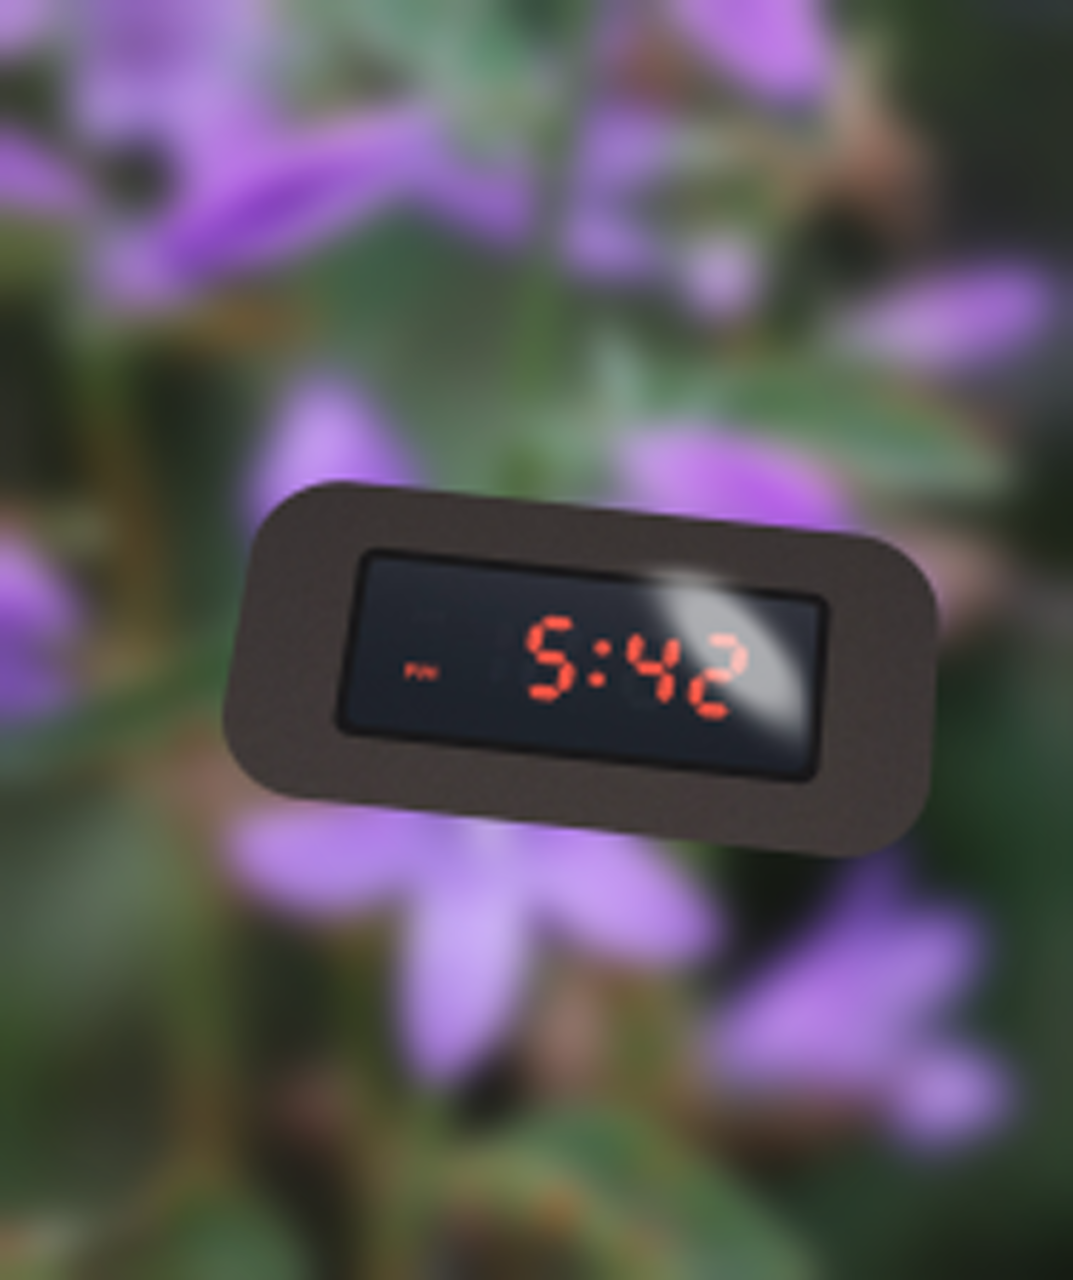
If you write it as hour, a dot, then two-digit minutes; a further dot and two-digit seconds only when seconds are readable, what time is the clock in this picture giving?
5.42
